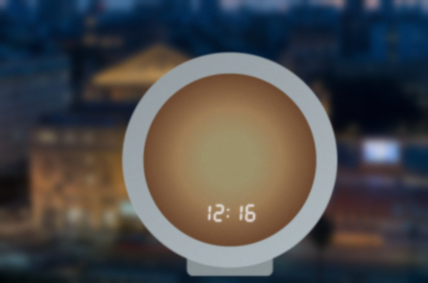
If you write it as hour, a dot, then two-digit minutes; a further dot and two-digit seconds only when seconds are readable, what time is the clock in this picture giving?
12.16
